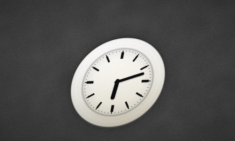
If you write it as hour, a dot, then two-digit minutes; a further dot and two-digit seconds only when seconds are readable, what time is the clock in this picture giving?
6.12
